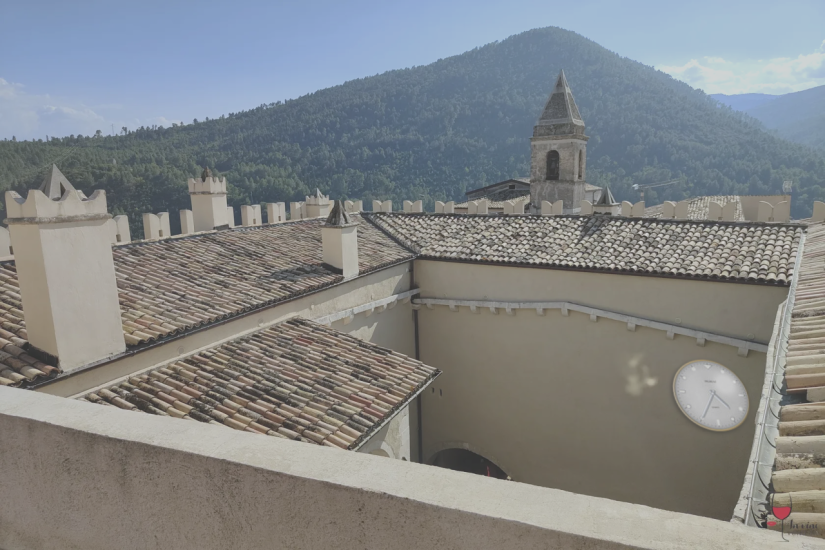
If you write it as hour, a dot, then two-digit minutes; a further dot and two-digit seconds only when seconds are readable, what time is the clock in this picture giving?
4.35
